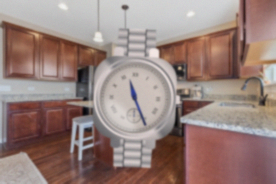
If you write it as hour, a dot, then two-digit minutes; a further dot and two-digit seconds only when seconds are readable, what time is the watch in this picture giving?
11.26
